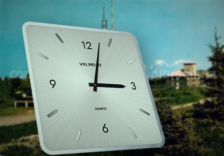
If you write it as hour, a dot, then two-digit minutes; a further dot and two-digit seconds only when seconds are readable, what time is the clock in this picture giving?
3.03
